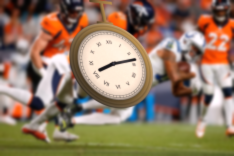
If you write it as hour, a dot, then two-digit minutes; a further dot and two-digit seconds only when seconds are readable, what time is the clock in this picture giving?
8.13
